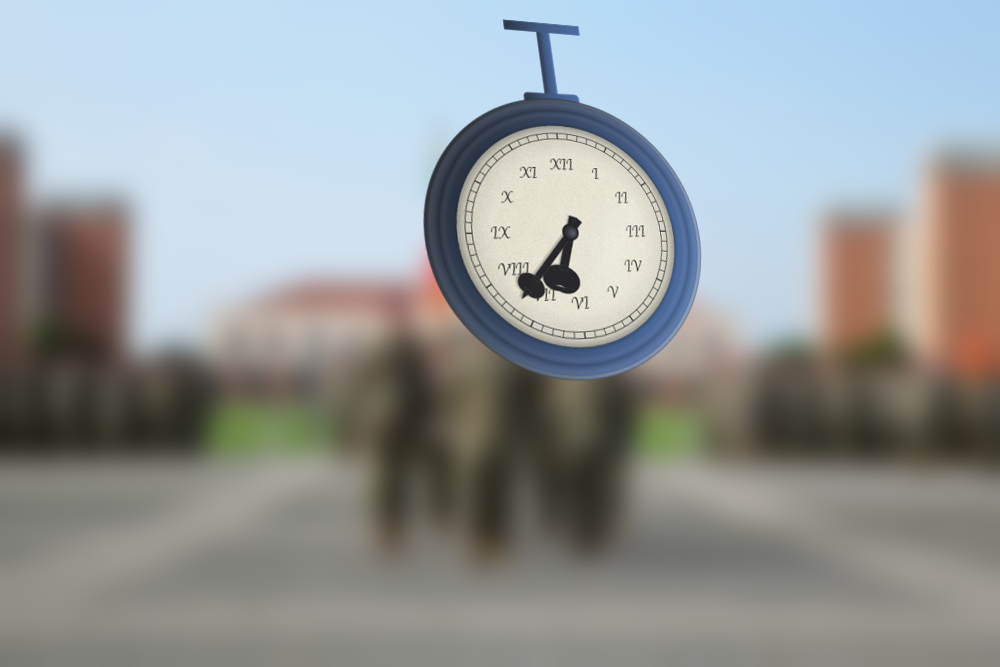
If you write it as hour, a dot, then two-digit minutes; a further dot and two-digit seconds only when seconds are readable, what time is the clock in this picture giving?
6.37
